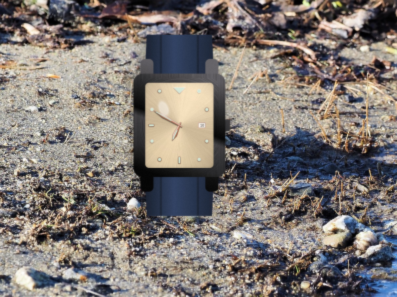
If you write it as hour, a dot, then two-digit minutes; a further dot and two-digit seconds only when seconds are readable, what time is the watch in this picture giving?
6.50
